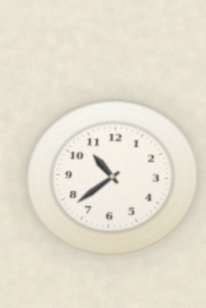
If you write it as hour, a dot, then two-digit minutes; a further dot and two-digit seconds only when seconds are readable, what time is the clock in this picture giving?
10.38
